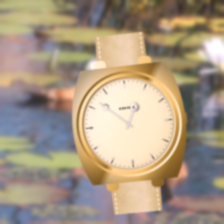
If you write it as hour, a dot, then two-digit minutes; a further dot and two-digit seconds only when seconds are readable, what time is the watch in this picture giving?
12.52
